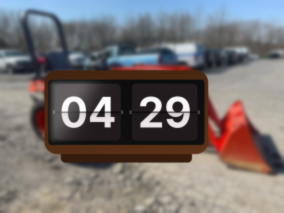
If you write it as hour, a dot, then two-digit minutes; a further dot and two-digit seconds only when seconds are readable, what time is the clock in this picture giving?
4.29
